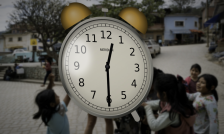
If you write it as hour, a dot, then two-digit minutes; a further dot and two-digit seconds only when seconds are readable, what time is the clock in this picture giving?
12.30
